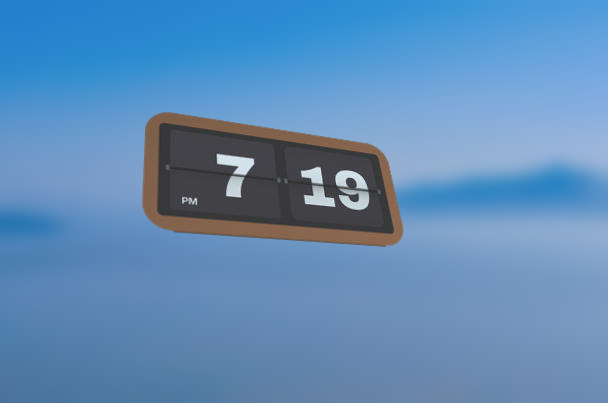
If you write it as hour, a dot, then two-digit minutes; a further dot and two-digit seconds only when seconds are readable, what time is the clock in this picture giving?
7.19
